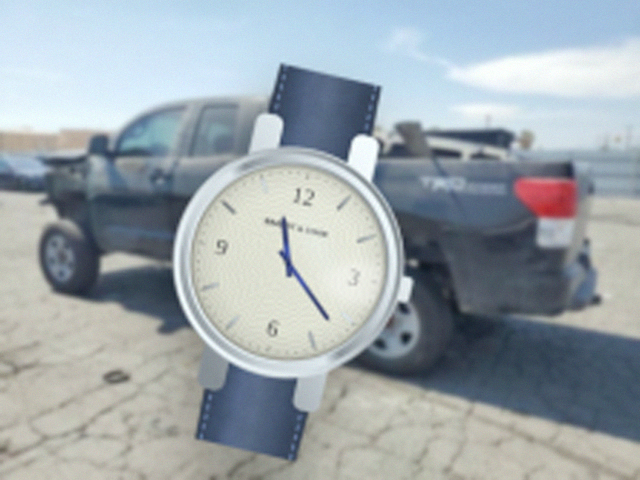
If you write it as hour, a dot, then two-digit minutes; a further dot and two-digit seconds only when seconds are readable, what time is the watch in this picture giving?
11.22
